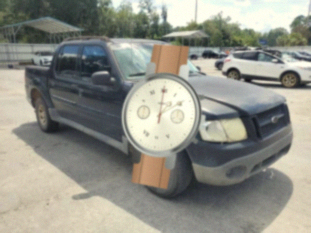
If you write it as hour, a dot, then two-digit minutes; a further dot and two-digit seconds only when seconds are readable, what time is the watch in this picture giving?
1.09
